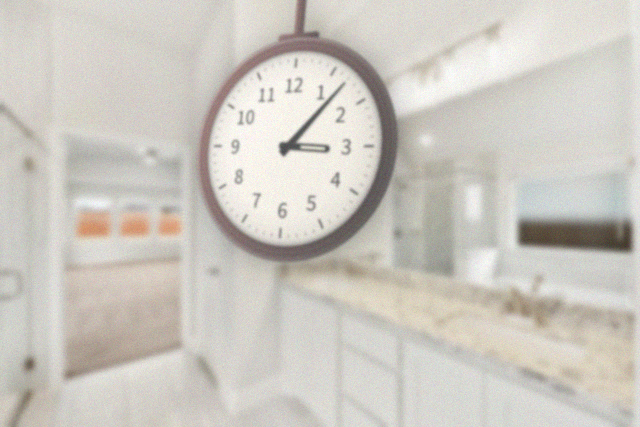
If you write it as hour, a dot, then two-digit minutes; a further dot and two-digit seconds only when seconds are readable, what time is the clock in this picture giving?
3.07
